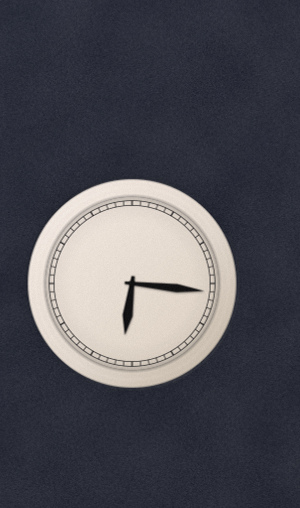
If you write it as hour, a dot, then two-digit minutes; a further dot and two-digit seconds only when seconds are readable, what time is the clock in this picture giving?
6.16
